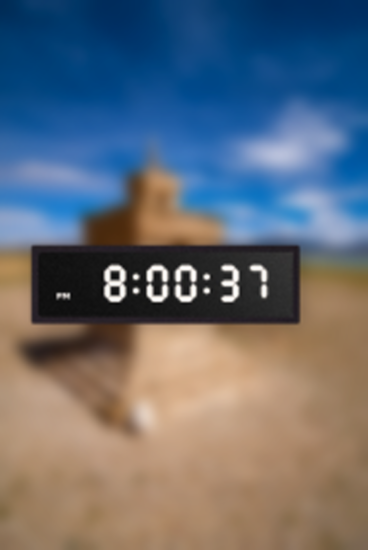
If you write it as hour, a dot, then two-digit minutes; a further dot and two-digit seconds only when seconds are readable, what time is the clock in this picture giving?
8.00.37
